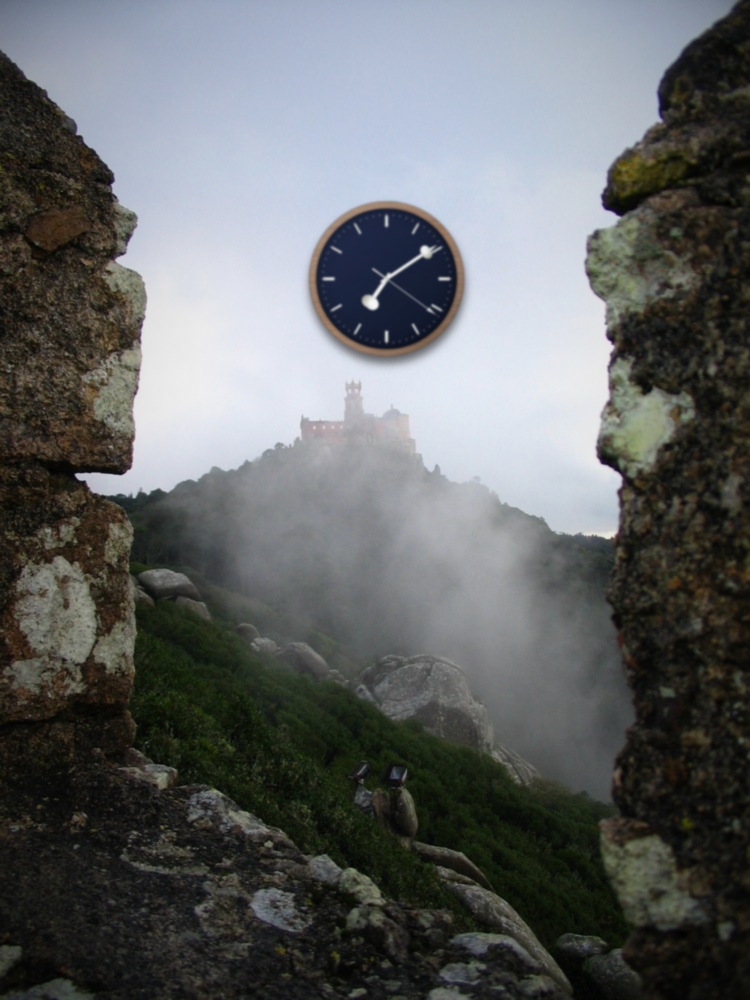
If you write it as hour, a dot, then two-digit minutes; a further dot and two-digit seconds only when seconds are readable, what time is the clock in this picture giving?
7.09.21
